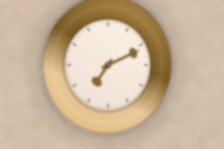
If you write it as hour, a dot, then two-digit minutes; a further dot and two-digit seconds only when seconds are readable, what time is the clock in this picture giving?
7.11
